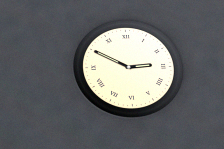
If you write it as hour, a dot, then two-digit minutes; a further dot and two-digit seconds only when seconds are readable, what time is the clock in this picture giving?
2.50
